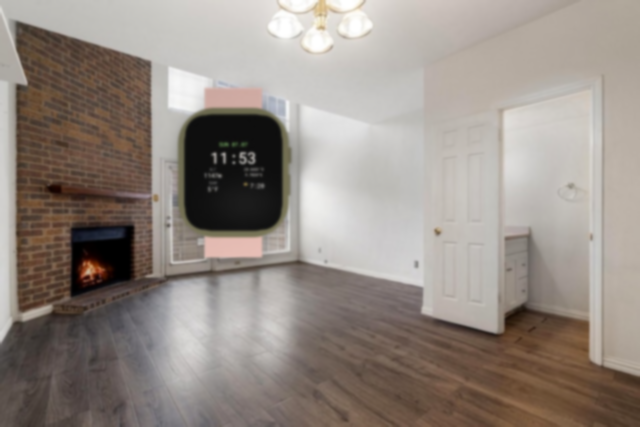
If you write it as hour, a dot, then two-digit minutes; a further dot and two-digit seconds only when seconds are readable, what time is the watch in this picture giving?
11.53
